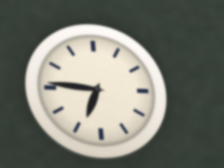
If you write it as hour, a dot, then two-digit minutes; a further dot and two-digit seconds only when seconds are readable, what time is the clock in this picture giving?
6.46
